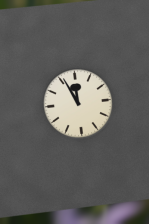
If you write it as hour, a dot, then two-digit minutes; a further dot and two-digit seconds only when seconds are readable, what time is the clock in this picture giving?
11.56
